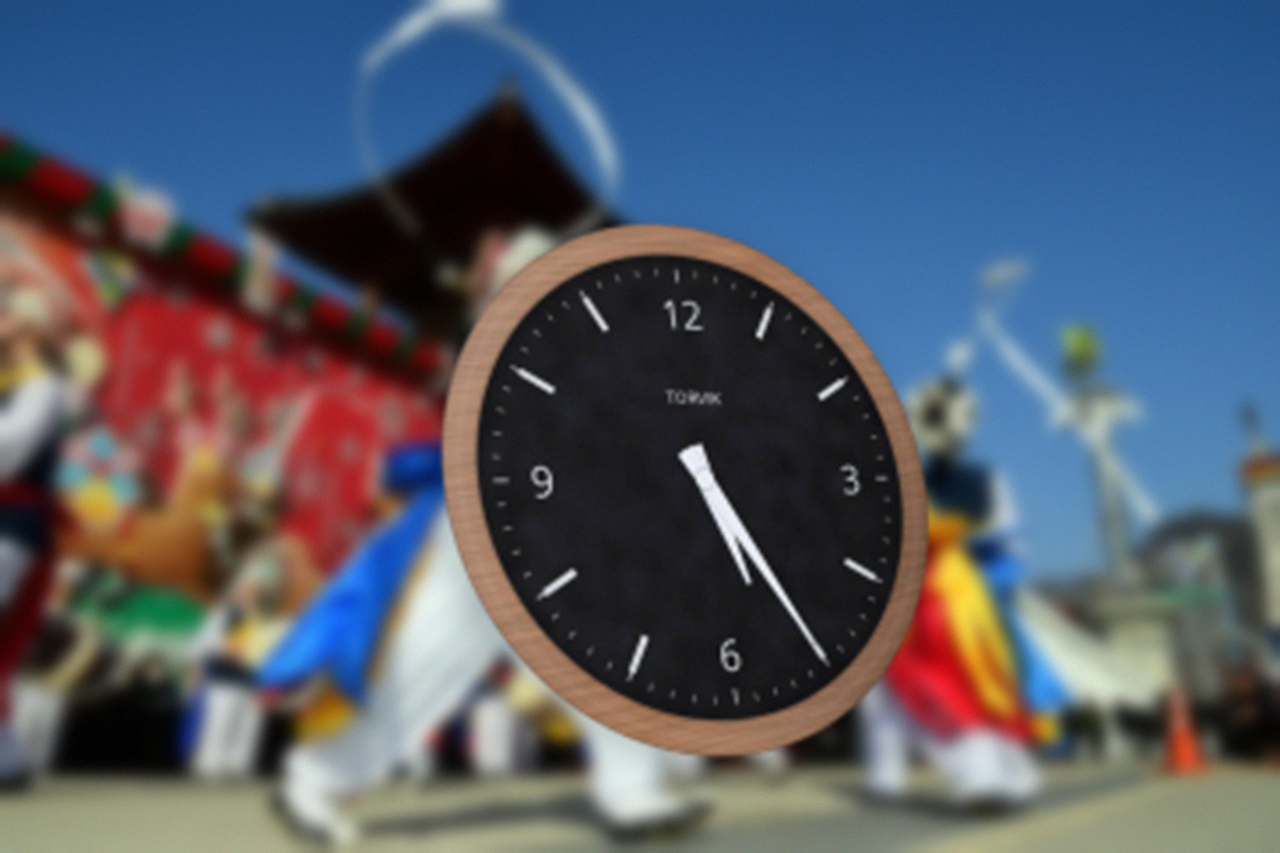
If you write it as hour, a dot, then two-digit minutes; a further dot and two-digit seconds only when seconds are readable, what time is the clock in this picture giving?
5.25
